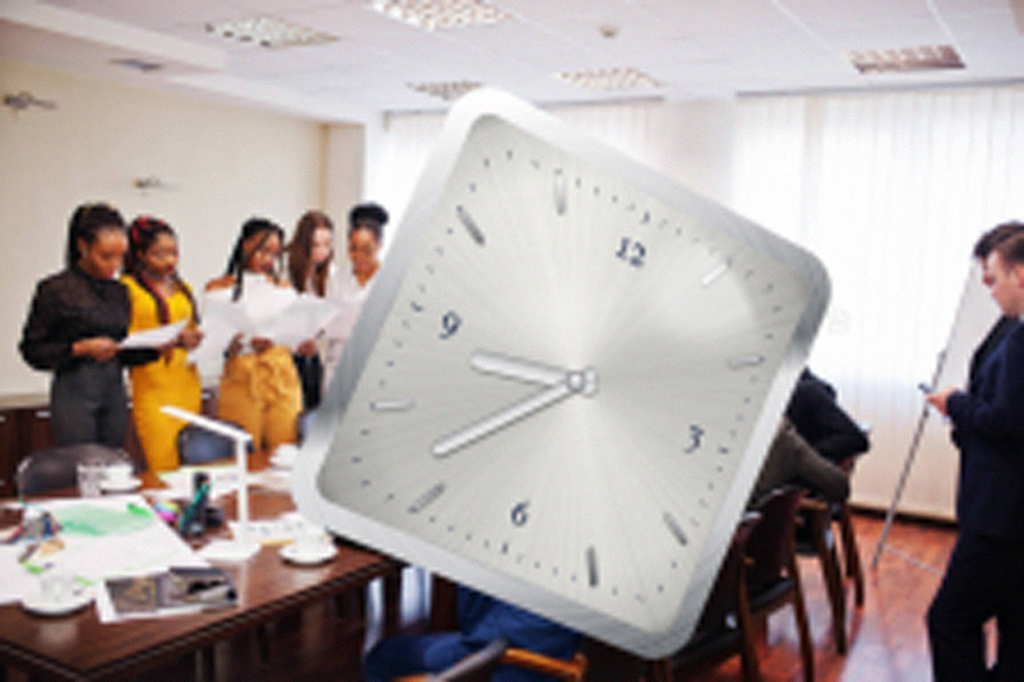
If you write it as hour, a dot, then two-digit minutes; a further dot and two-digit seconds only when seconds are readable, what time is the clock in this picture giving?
8.37
